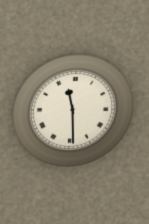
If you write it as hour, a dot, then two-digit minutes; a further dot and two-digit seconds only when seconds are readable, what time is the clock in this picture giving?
11.29
